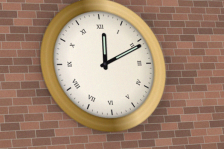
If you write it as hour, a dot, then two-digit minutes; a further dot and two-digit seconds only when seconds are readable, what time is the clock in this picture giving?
12.11
